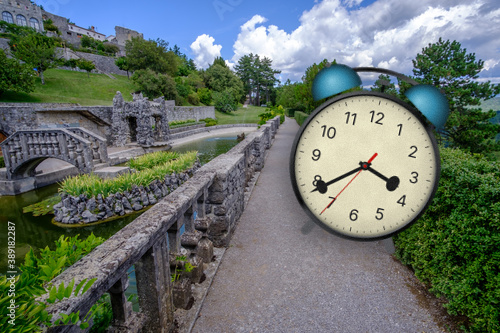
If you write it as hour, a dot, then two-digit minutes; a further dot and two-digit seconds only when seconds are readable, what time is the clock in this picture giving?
3.38.35
